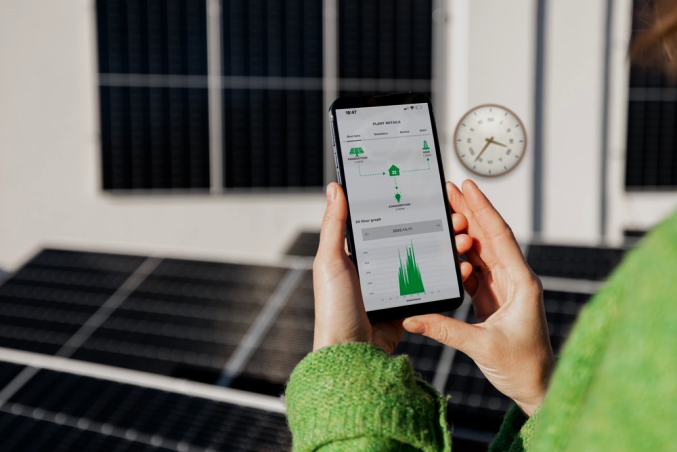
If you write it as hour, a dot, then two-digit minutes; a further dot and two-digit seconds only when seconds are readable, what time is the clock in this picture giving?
3.36
